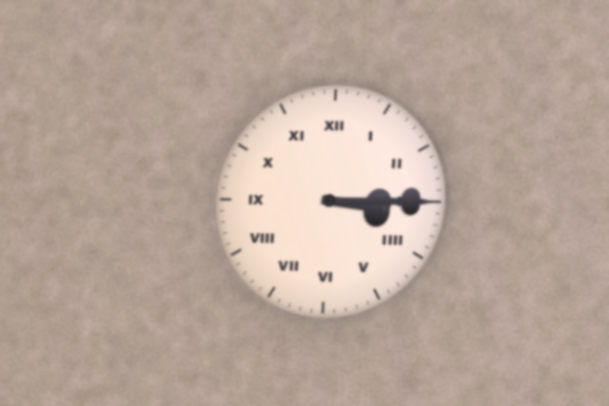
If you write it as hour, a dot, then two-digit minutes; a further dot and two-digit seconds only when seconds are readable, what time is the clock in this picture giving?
3.15
